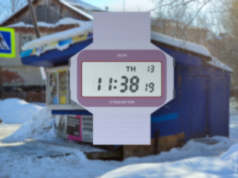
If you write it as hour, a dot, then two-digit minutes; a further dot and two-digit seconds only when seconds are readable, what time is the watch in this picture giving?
11.38.19
